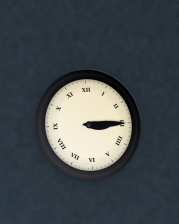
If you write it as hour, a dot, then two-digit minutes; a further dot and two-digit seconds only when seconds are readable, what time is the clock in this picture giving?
3.15
